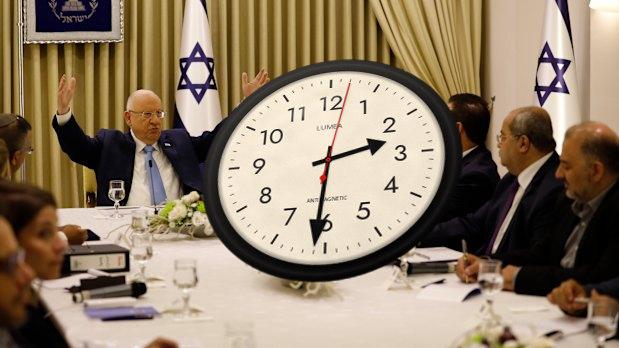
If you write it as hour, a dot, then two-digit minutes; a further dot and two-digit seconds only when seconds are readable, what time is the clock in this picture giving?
2.31.02
